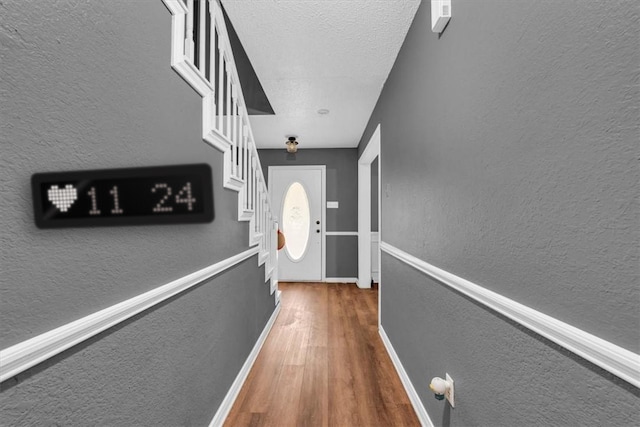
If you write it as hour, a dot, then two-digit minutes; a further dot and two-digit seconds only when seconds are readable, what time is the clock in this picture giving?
11.24
